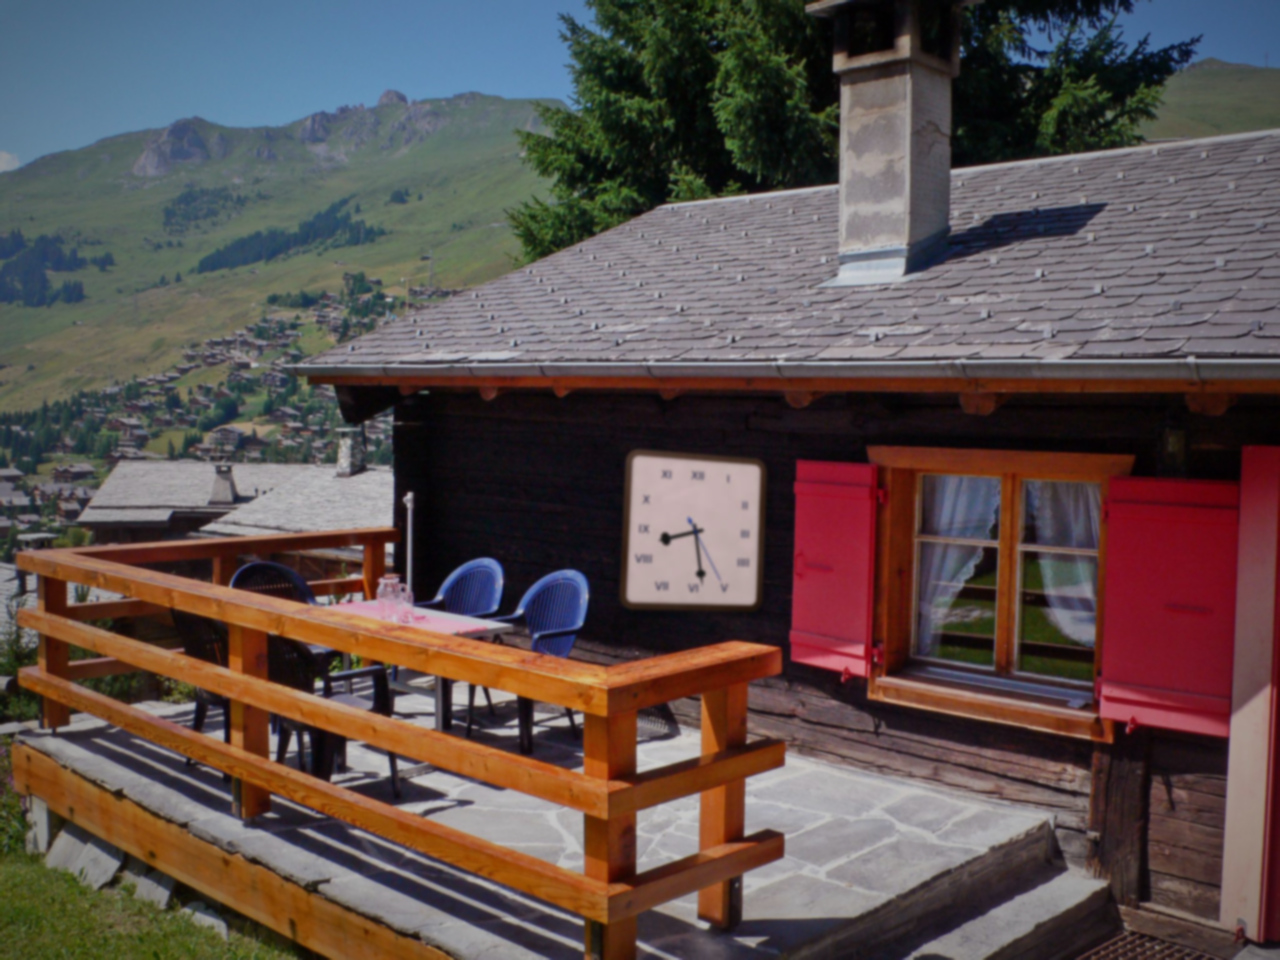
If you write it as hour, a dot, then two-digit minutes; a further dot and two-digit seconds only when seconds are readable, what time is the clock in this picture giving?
8.28.25
